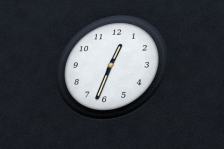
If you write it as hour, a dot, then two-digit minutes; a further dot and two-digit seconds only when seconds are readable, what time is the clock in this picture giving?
12.32
